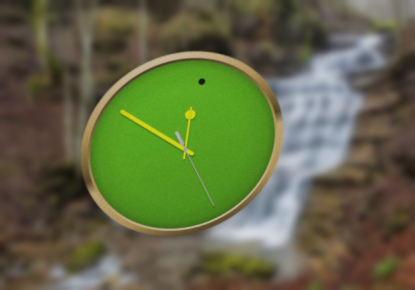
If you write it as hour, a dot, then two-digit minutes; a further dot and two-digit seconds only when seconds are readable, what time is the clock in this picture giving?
11.49.24
